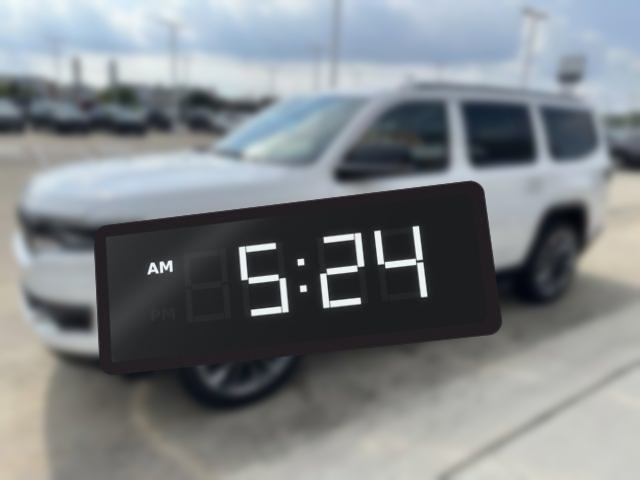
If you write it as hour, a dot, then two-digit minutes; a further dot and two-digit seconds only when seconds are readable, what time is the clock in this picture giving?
5.24
